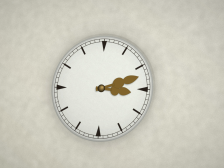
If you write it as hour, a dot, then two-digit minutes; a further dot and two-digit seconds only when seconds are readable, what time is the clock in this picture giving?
3.12
